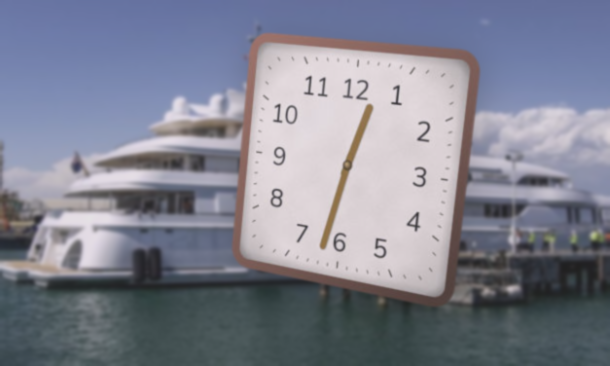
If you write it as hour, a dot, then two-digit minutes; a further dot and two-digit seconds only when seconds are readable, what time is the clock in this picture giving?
12.32
